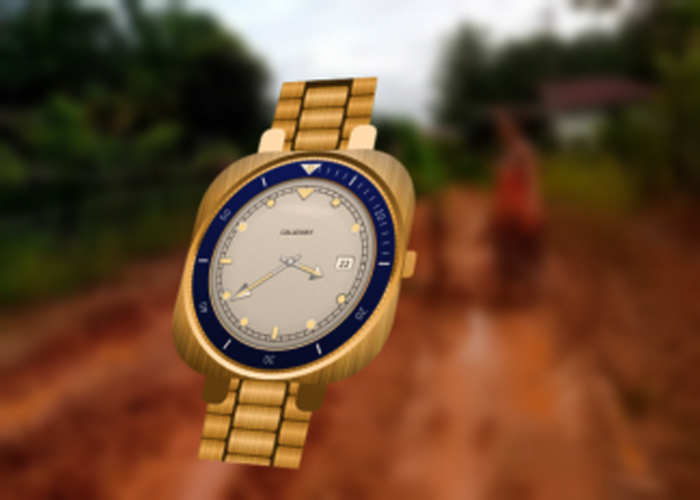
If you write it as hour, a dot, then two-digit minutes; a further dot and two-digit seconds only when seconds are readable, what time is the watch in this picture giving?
3.39
